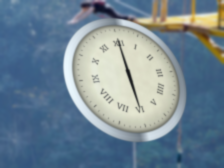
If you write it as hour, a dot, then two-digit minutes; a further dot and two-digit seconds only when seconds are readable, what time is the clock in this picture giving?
6.00
